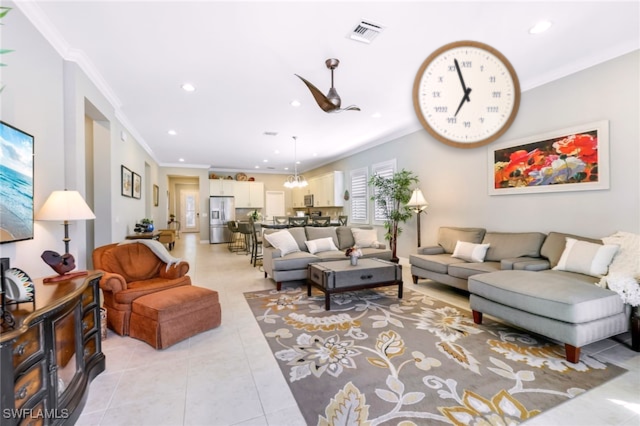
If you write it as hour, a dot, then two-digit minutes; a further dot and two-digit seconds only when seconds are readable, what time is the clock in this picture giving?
6.57
